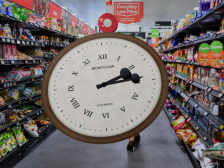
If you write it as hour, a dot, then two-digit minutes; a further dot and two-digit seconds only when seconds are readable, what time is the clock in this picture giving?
2.14
